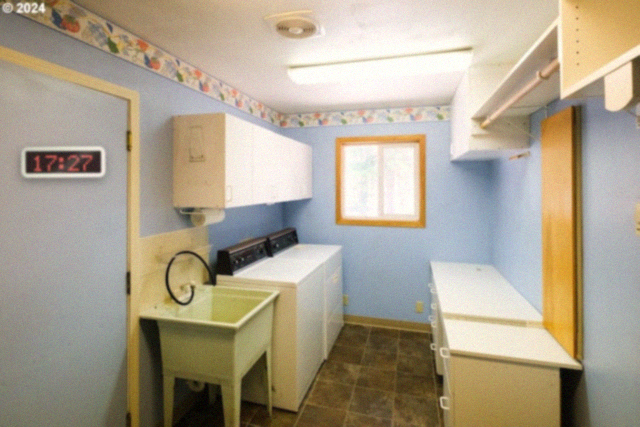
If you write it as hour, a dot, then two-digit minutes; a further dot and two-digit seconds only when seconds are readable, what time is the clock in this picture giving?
17.27
